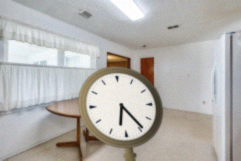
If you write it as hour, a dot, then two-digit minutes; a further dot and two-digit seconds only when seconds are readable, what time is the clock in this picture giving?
6.24
